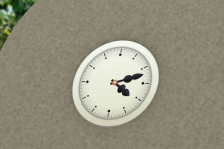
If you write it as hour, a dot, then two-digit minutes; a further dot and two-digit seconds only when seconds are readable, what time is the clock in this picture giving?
4.12
